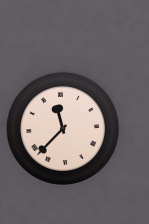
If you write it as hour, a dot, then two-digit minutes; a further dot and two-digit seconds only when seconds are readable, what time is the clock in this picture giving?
11.38
